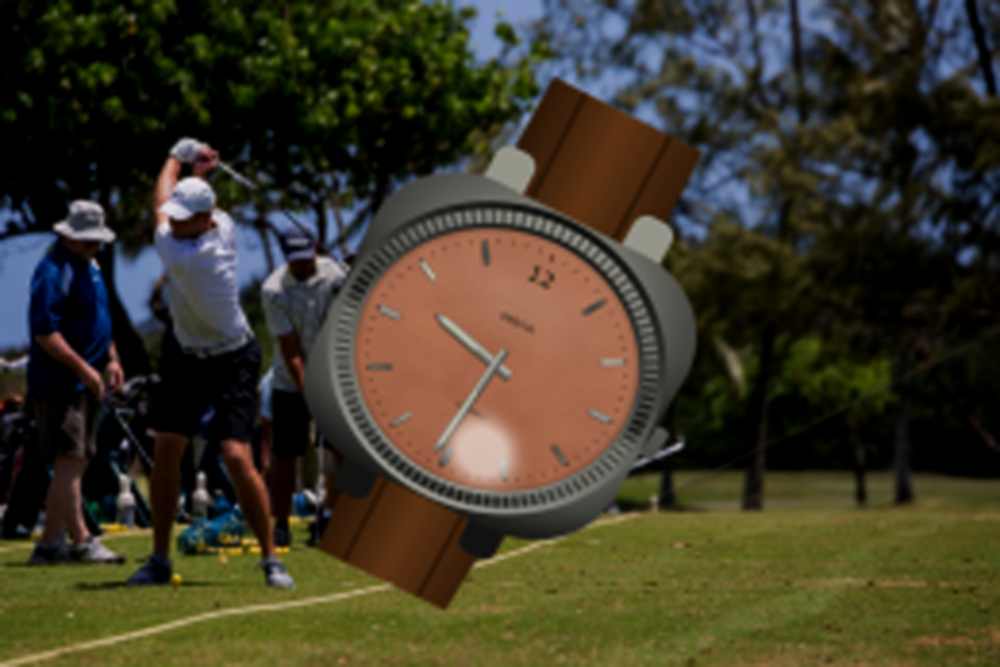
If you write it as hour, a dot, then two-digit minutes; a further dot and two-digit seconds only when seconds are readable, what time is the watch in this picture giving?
9.31
